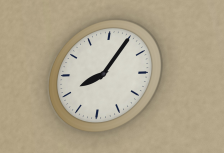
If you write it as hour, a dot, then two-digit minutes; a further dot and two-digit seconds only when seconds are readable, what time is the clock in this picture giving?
8.05
